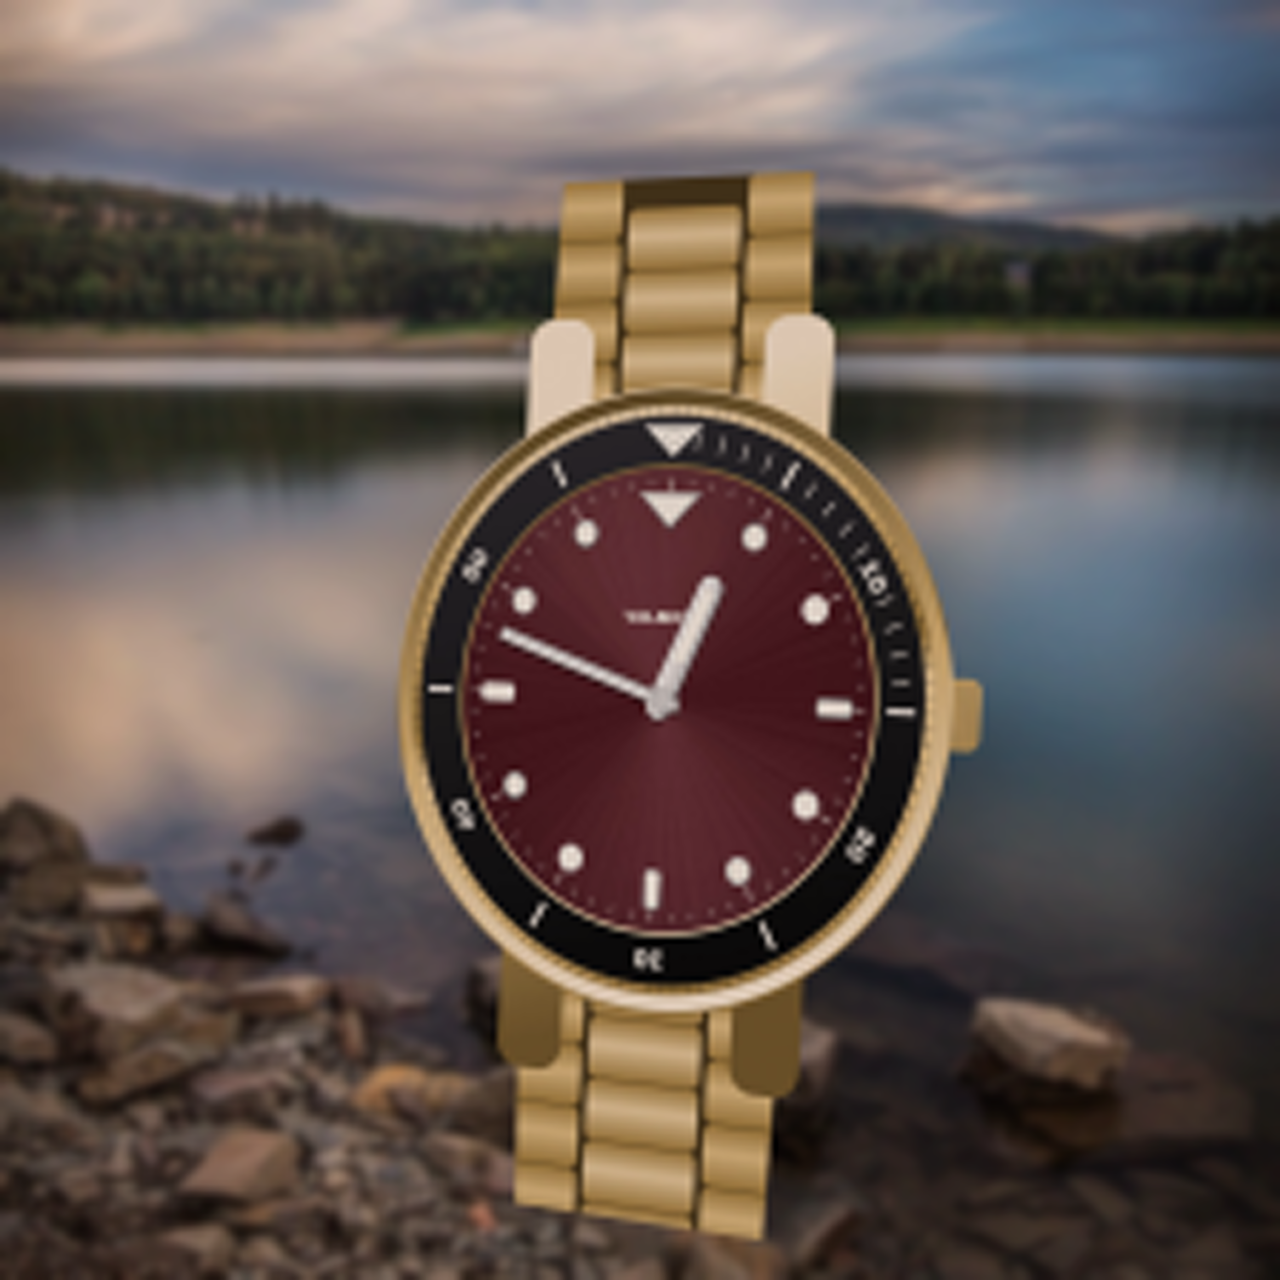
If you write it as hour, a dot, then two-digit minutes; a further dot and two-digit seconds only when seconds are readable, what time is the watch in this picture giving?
12.48
